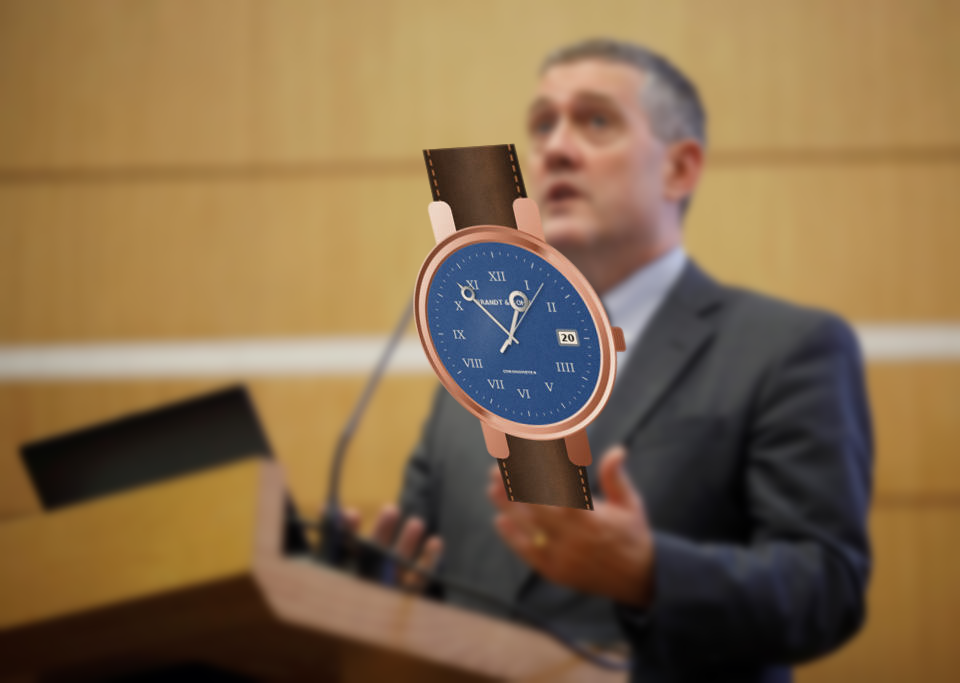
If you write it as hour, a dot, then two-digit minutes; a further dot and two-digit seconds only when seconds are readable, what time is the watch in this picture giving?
12.53.07
